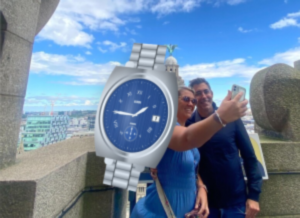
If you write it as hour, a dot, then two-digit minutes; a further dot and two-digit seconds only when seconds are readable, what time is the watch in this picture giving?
1.45
